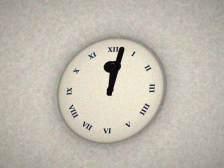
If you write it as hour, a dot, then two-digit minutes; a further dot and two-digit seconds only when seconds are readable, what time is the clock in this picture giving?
12.02
